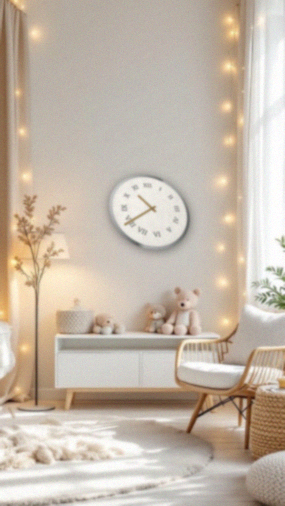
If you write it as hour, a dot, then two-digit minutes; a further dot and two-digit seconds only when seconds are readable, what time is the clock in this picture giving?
10.40
